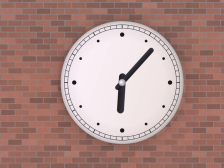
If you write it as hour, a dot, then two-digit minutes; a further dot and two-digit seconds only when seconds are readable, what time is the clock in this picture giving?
6.07
